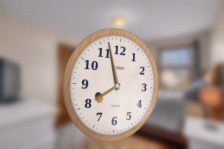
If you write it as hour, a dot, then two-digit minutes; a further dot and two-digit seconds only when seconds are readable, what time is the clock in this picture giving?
7.57
